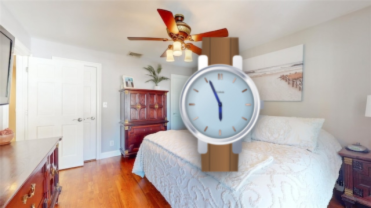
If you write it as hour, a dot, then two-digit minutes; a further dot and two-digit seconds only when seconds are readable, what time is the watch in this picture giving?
5.56
